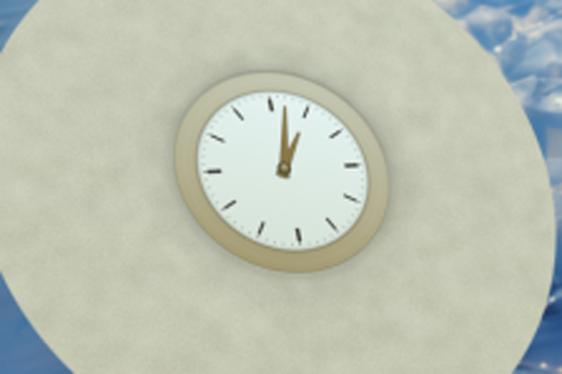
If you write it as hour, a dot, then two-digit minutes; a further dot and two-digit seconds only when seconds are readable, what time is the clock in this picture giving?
1.02
